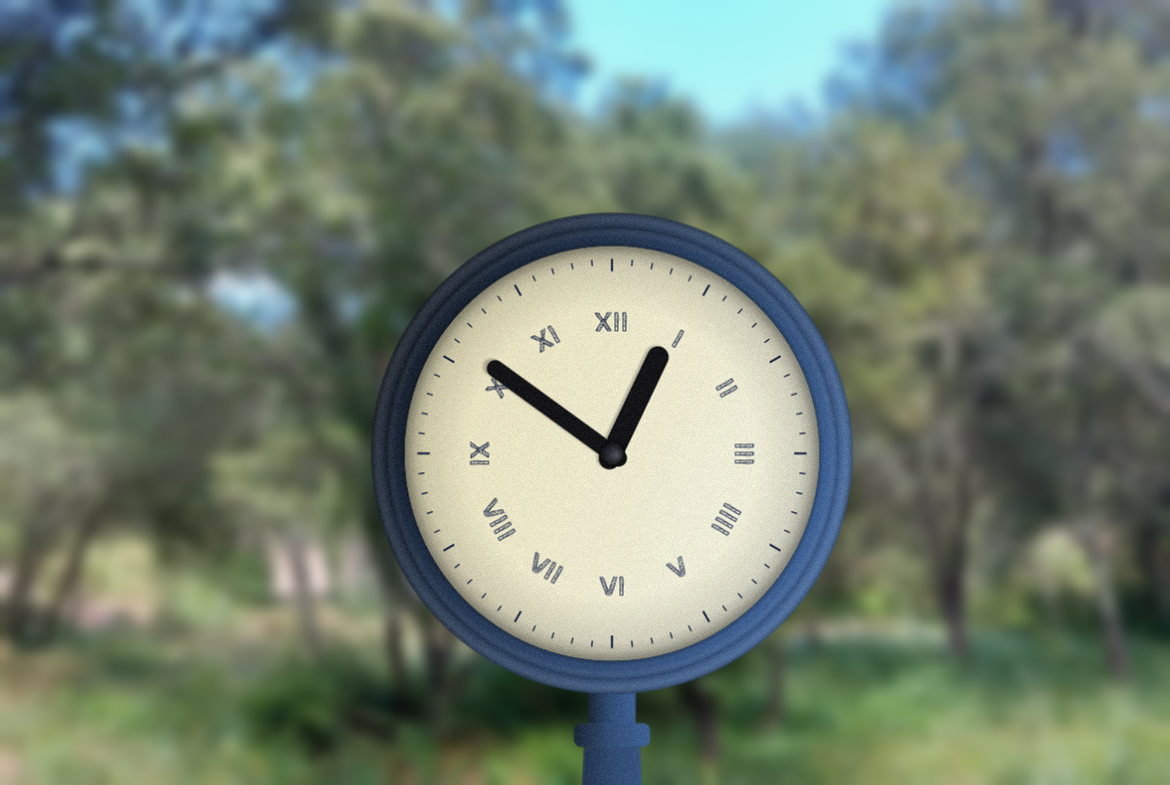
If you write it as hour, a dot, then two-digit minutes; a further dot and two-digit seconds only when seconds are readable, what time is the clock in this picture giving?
12.51
